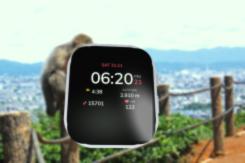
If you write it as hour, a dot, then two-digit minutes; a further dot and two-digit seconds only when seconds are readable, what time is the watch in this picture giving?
6.20
